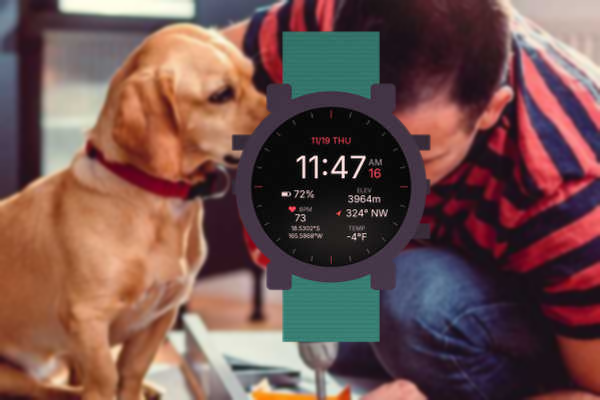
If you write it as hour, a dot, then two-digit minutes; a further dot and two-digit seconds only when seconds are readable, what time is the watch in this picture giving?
11.47.16
